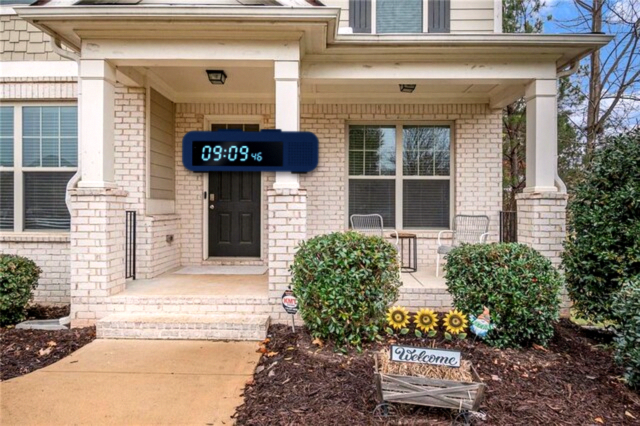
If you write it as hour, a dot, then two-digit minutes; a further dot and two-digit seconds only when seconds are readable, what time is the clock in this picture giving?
9.09
